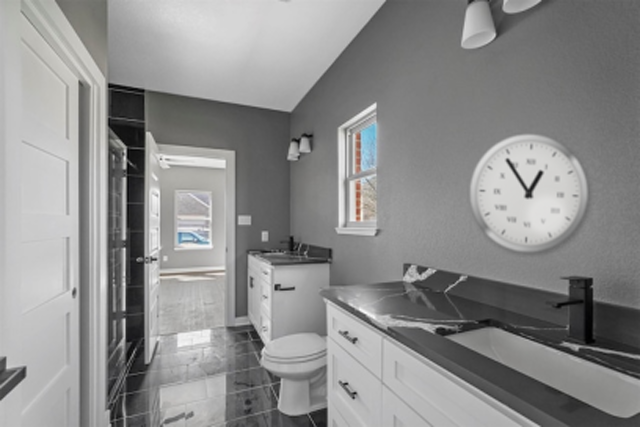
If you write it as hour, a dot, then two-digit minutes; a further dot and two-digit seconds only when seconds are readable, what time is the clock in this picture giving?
12.54
